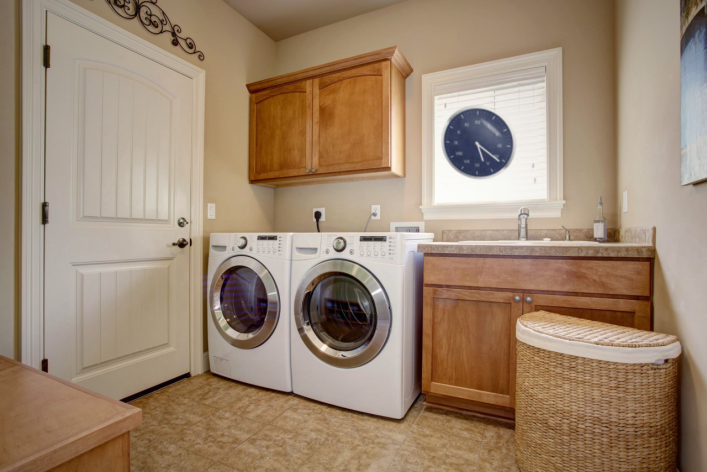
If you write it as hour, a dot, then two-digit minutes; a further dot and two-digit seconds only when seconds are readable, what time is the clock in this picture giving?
5.21
